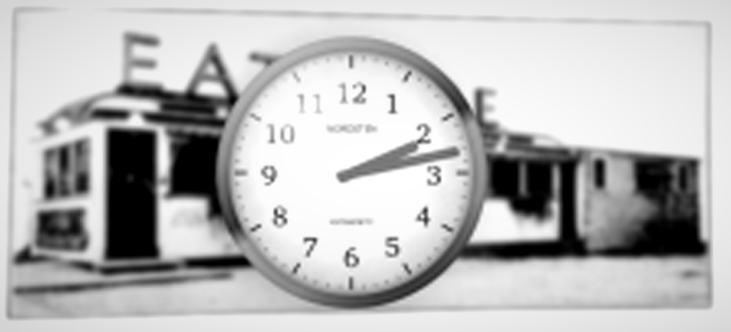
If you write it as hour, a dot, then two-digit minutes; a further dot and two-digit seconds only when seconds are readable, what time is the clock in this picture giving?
2.13
